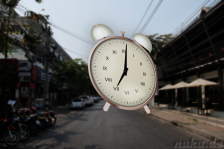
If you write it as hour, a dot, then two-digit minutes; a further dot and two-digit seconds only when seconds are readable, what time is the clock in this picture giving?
7.01
